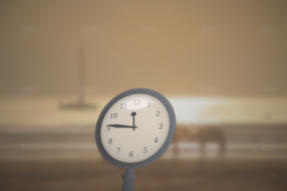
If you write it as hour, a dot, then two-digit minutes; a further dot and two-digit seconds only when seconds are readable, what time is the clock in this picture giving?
11.46
